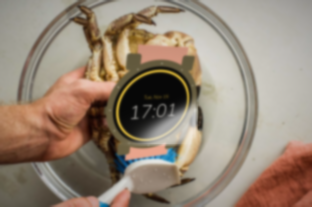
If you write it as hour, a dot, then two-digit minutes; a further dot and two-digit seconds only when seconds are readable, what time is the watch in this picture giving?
17.01
